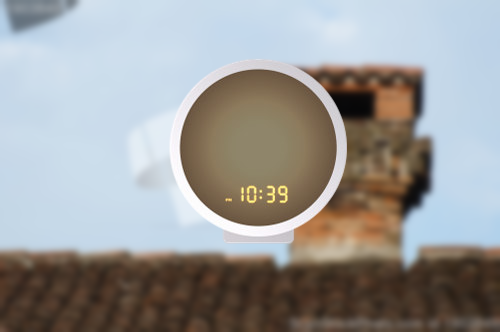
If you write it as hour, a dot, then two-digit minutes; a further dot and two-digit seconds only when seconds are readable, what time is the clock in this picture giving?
10.39
